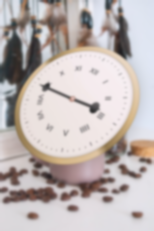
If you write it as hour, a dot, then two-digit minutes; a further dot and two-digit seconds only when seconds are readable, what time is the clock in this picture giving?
2.44
